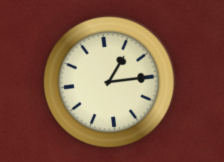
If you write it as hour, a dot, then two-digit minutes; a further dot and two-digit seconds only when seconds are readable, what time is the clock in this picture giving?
1.15
